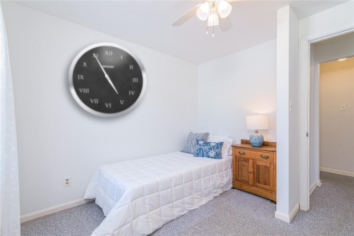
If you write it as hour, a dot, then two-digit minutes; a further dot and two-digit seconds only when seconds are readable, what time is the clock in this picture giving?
4.55
